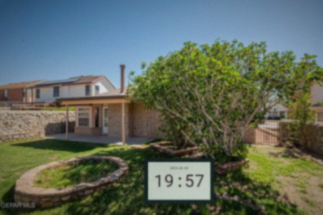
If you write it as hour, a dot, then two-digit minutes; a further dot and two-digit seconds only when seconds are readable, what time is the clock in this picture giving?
19.57
